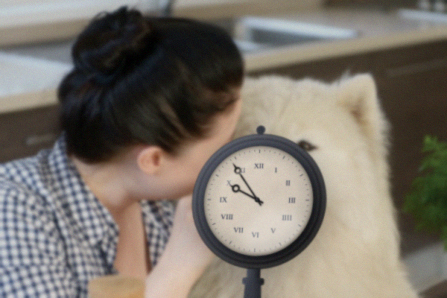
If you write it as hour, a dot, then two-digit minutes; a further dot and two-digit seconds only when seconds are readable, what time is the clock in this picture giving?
9.54
